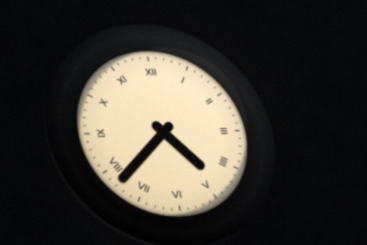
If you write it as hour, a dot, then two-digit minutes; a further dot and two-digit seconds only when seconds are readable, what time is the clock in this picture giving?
4.38
